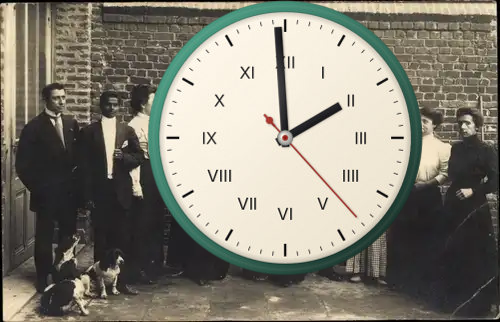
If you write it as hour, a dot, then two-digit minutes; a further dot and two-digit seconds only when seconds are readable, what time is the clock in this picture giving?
1.59.23
